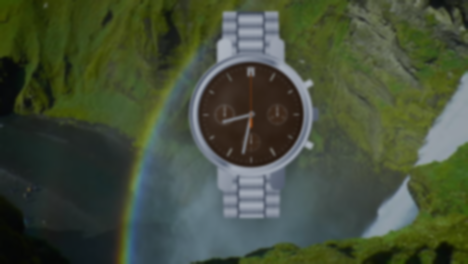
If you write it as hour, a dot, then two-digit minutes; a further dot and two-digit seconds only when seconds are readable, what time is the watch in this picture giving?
8.32
